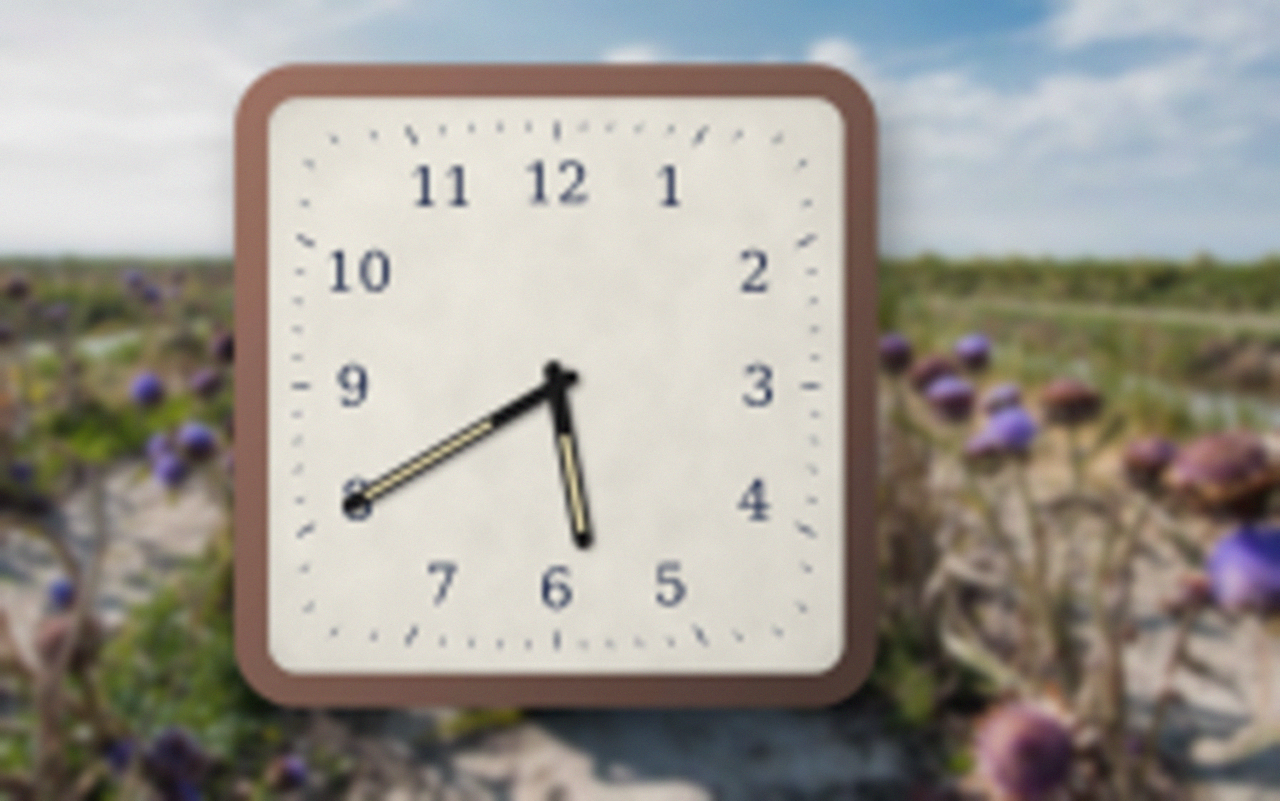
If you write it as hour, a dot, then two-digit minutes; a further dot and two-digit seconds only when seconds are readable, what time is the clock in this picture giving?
5.40
